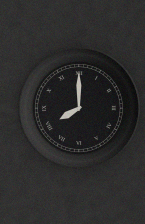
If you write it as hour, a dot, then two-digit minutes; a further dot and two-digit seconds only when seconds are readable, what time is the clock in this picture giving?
8.00
